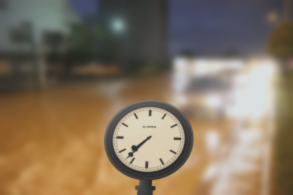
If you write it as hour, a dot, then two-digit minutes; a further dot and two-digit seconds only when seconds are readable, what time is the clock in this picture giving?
7.37
